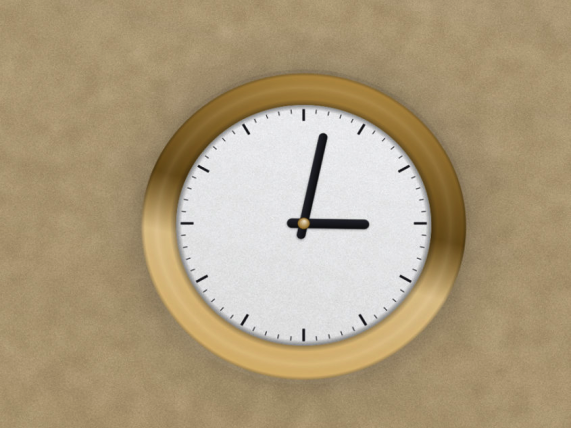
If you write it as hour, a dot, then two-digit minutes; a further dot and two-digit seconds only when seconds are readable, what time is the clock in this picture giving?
3.02
